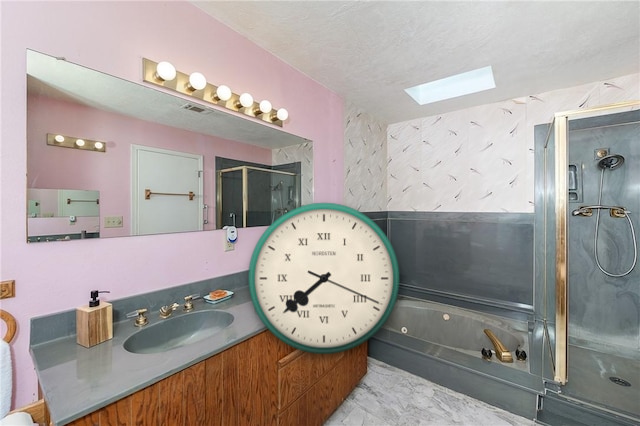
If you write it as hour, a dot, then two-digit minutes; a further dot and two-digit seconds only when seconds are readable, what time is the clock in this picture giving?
7.38.19
